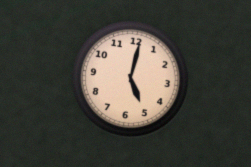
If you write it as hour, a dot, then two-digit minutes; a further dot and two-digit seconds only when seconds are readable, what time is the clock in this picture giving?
5.01
